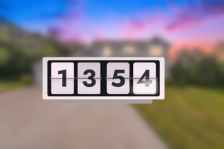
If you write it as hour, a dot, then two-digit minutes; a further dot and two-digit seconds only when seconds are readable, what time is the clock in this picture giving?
13.54
